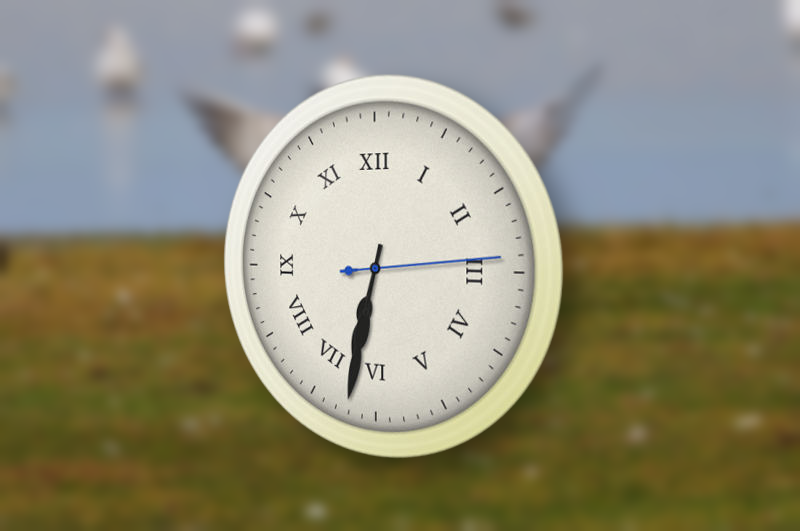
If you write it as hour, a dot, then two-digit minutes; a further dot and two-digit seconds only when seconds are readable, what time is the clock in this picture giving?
6.32.14
